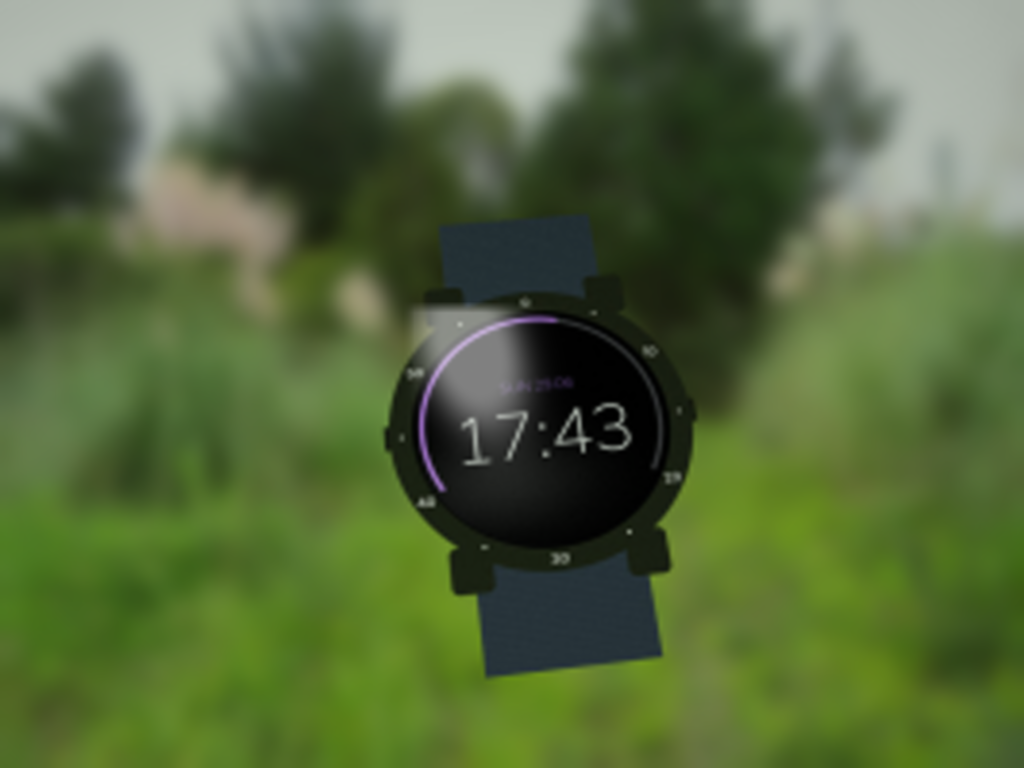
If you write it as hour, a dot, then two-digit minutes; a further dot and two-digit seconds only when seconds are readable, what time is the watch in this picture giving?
17.43
